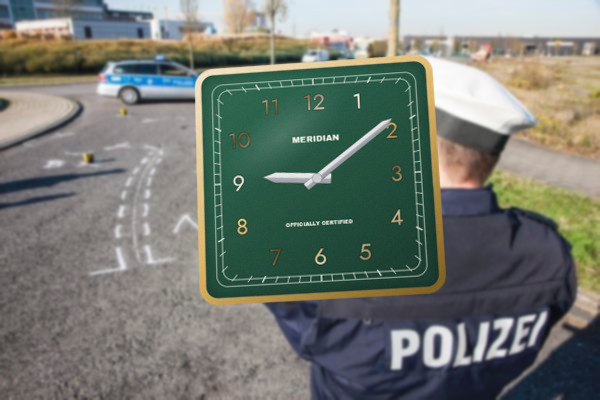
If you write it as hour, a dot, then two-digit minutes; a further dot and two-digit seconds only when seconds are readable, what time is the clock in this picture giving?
9.09
